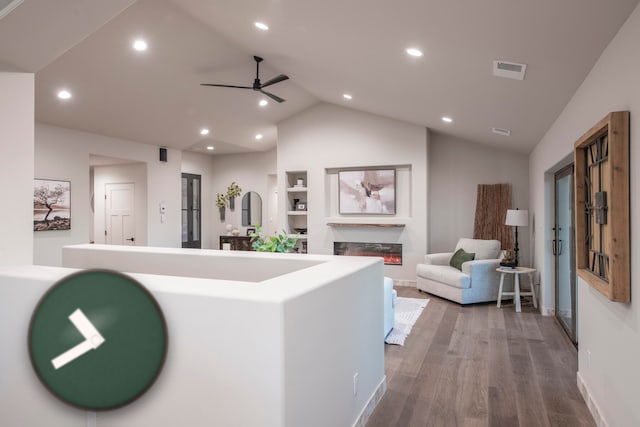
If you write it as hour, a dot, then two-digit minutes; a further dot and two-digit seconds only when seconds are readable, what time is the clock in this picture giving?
10.40
